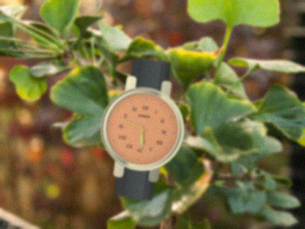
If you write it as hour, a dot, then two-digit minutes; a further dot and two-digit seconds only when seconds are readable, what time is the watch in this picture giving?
5.48
